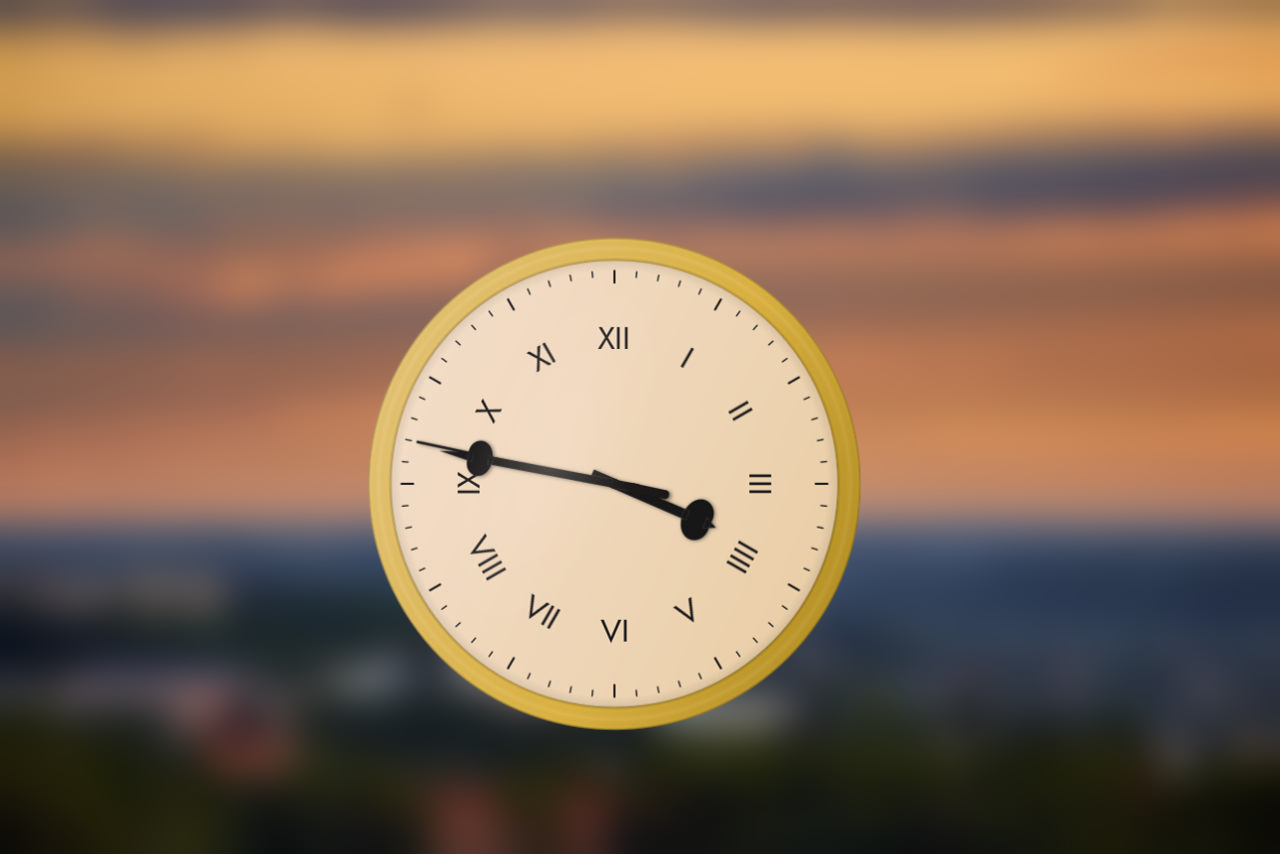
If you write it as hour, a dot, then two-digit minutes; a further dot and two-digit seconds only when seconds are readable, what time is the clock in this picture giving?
3.46.47
